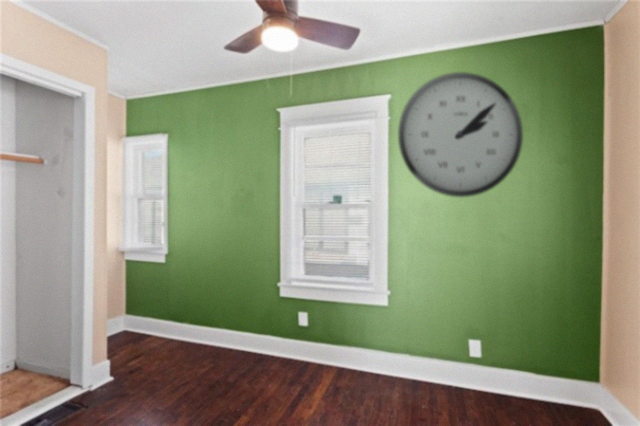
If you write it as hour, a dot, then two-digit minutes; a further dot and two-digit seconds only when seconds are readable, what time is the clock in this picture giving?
2.08
